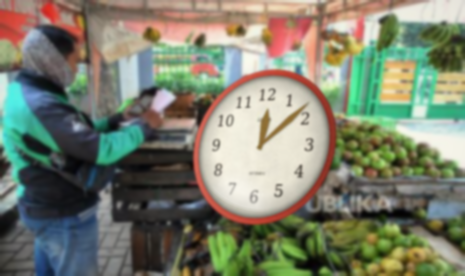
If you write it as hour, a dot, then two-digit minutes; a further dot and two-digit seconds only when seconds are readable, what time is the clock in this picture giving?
12.08
